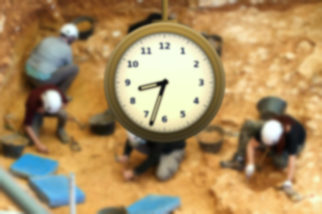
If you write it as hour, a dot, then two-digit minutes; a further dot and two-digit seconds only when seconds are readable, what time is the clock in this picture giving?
8.33
